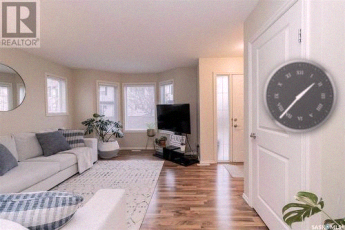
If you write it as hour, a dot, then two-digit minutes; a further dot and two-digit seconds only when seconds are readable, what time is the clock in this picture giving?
1.37
